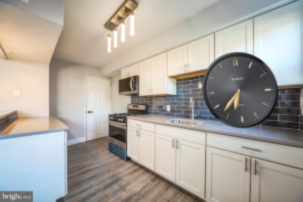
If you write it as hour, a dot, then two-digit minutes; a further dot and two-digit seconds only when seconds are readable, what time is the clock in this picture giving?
6.37
